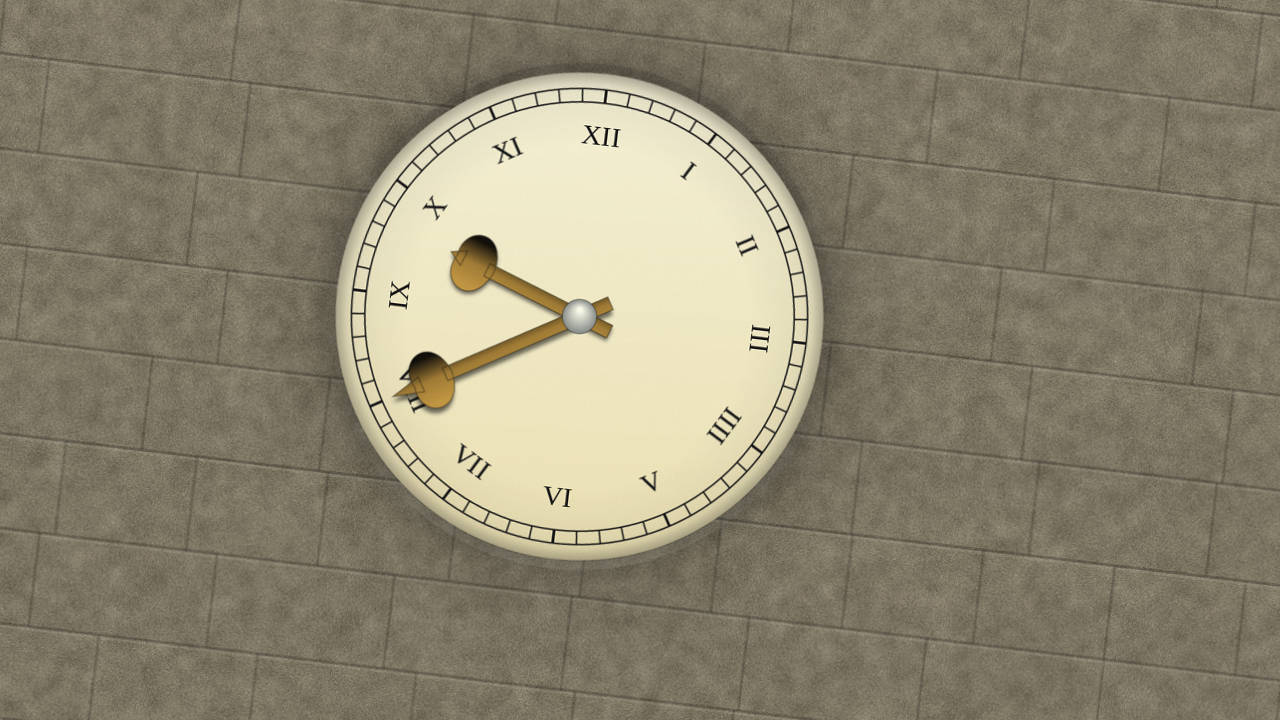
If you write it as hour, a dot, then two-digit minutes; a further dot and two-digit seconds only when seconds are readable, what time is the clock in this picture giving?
9.40
